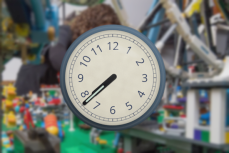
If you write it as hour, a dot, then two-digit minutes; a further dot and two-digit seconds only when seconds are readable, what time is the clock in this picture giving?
7.38
